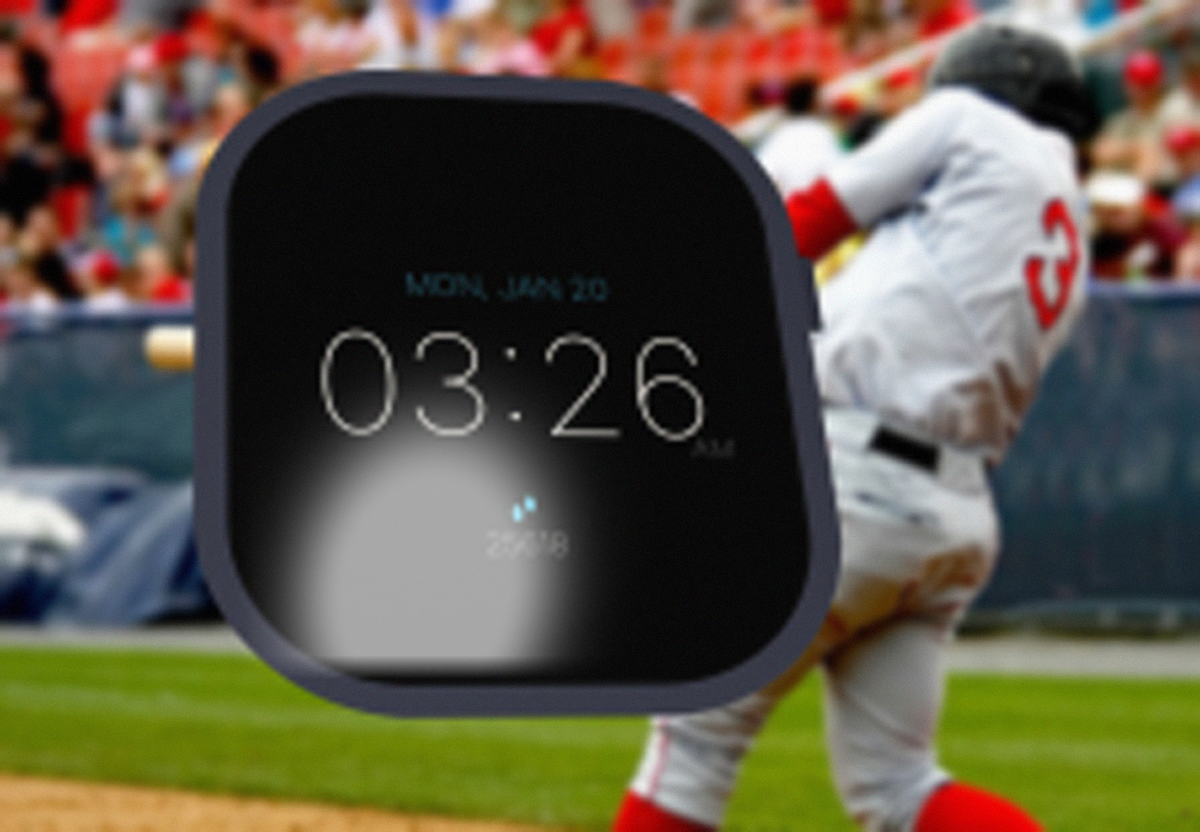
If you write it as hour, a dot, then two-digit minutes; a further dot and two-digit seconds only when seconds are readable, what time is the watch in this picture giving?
3.26
